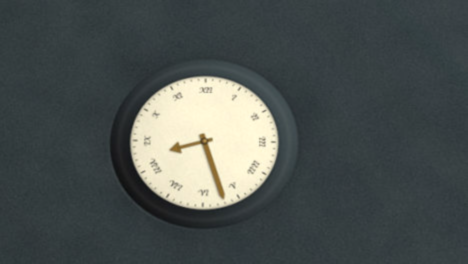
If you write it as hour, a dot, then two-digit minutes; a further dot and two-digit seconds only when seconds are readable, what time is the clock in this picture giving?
8.27
